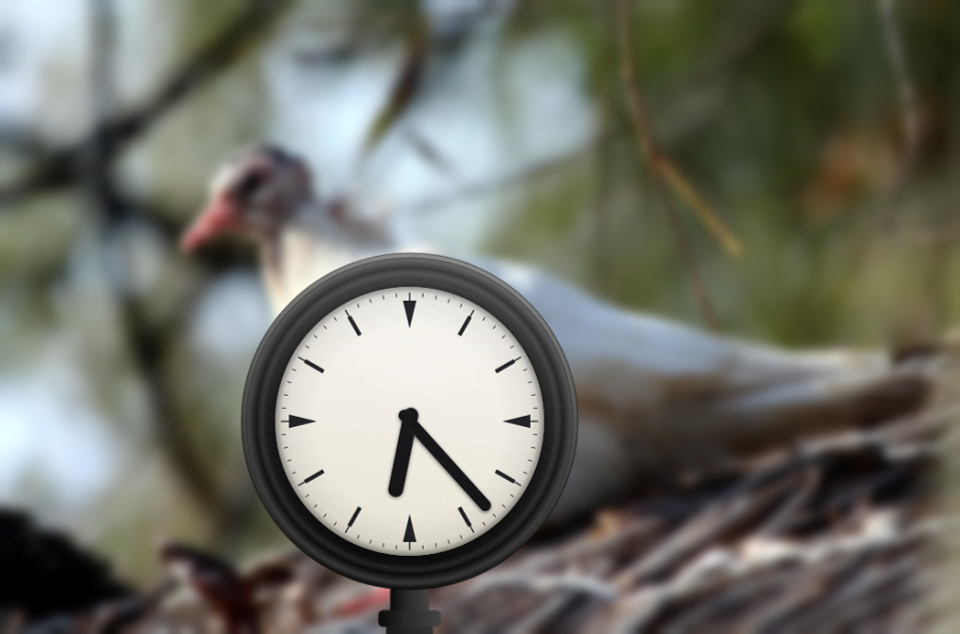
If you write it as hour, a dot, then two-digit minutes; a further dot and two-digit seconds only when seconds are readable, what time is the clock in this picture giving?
6.23
